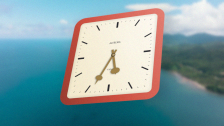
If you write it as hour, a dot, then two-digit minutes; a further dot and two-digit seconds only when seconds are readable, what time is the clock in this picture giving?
5.34
